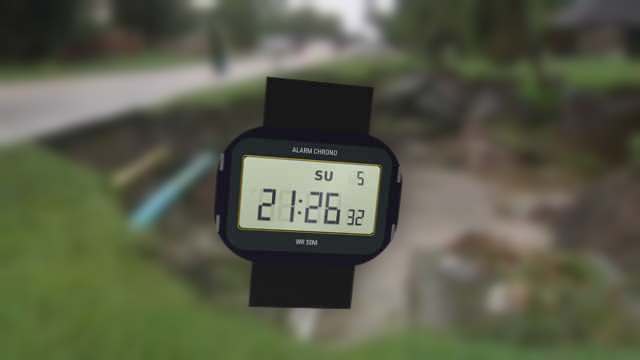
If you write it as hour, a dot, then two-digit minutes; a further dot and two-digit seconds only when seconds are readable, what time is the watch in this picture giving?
21.26.32
